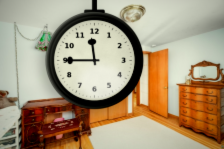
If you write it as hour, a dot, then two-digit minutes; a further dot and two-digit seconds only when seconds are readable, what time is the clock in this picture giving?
11.45
